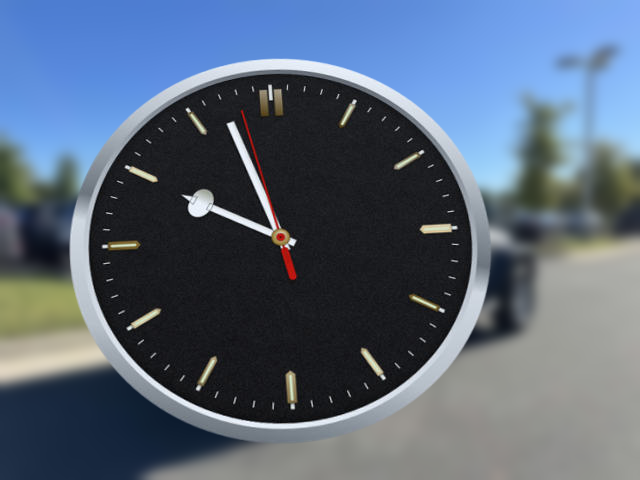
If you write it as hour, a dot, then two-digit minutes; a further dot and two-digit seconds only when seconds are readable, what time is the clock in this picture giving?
9.56.58
